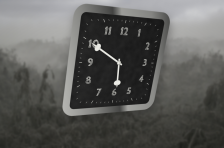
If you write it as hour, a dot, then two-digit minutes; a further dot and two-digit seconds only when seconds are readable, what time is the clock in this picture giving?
5.50
